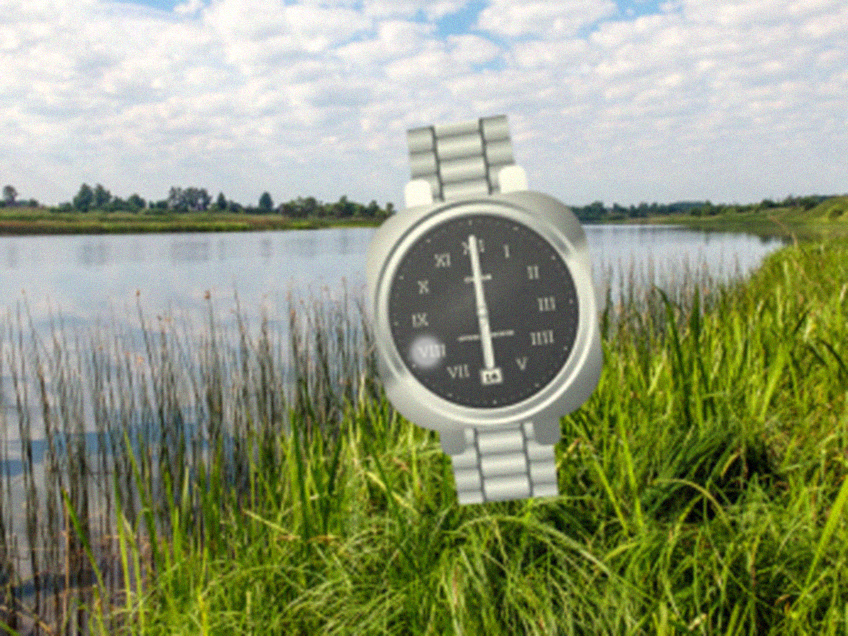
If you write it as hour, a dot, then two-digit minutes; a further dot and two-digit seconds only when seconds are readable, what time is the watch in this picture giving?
6.00
